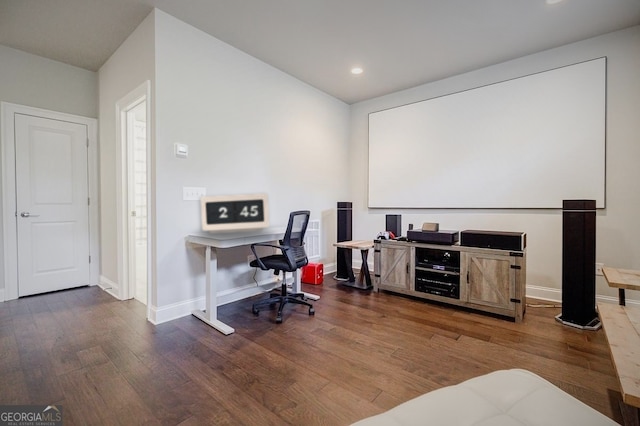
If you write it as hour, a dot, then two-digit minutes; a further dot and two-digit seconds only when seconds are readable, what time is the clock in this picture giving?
2.45
